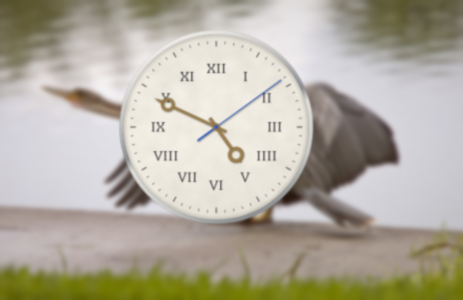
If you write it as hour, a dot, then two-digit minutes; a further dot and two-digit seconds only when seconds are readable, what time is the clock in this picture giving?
4.49.09
